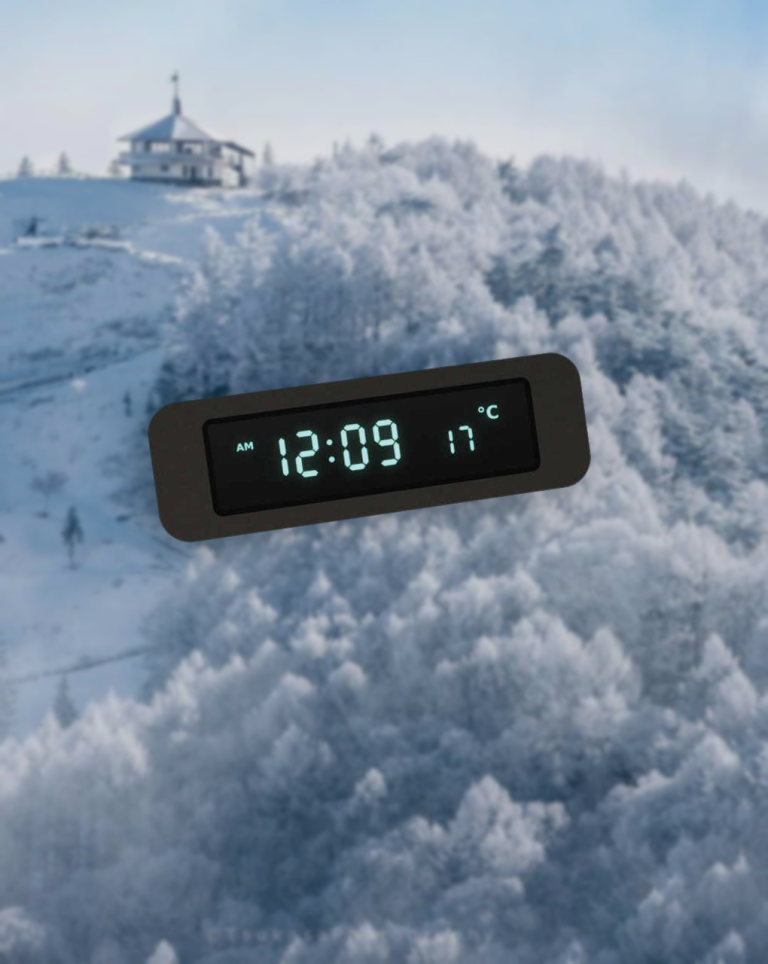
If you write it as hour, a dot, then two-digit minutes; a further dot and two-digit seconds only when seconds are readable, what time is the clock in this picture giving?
12.09
